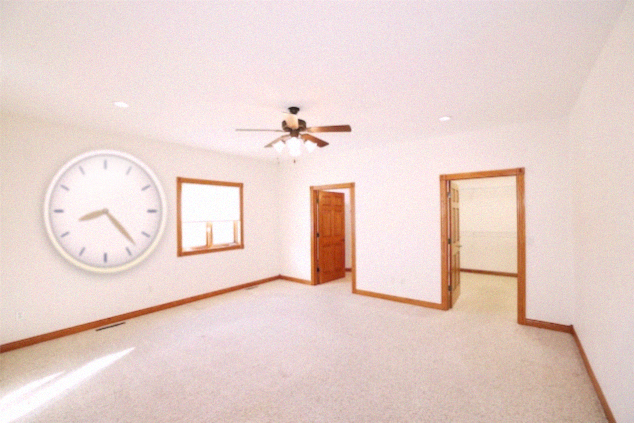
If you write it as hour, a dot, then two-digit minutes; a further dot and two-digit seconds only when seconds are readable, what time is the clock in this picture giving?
8.23
